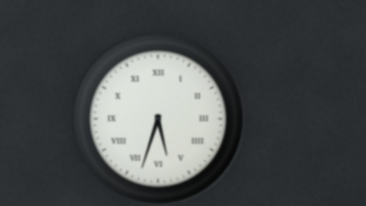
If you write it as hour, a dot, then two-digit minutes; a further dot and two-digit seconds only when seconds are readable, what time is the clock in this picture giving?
5.33
